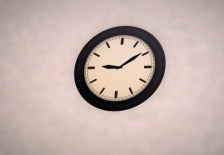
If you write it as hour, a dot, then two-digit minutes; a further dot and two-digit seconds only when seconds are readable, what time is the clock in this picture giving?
9.09
